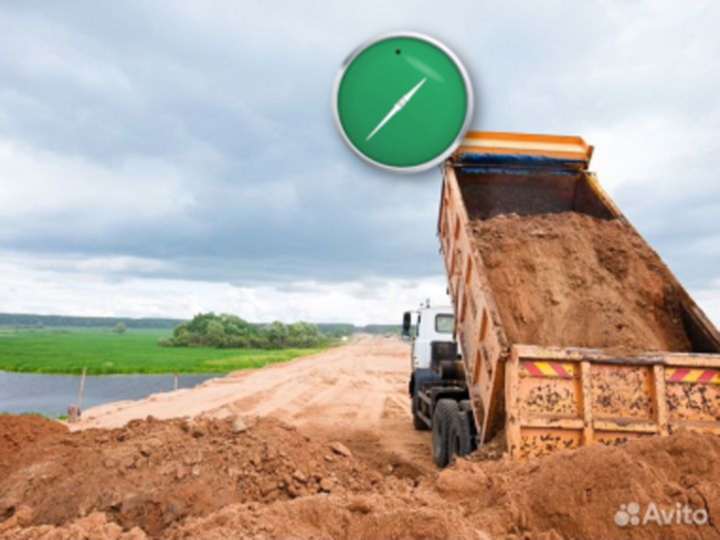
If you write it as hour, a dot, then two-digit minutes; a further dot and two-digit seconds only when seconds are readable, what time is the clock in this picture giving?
1.38
